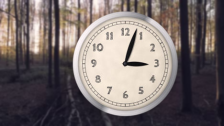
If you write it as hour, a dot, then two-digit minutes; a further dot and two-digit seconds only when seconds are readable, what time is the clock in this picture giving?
3.03
